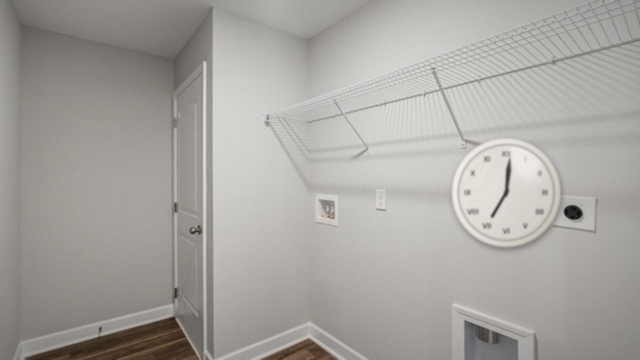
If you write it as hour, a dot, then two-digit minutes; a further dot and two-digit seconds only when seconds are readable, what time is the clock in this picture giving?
7.01
